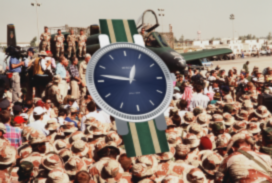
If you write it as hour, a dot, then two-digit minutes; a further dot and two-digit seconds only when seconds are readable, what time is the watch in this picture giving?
12.47
